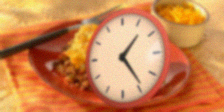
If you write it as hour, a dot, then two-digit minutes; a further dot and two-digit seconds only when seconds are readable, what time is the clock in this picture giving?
1.24
